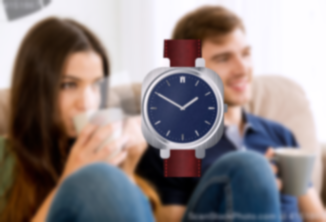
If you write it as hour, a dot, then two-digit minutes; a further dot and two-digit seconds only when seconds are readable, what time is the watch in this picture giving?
1.50
